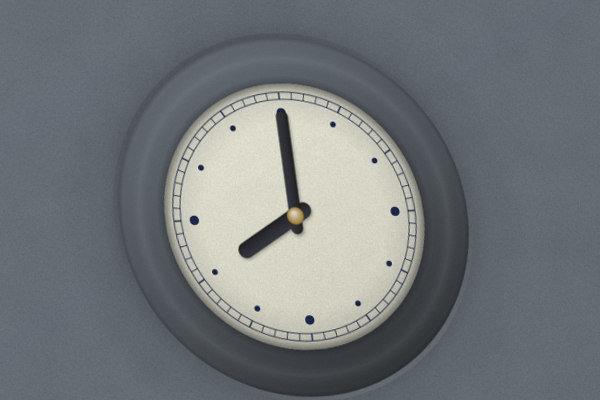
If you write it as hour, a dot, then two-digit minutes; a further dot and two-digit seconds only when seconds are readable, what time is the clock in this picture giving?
8.00
